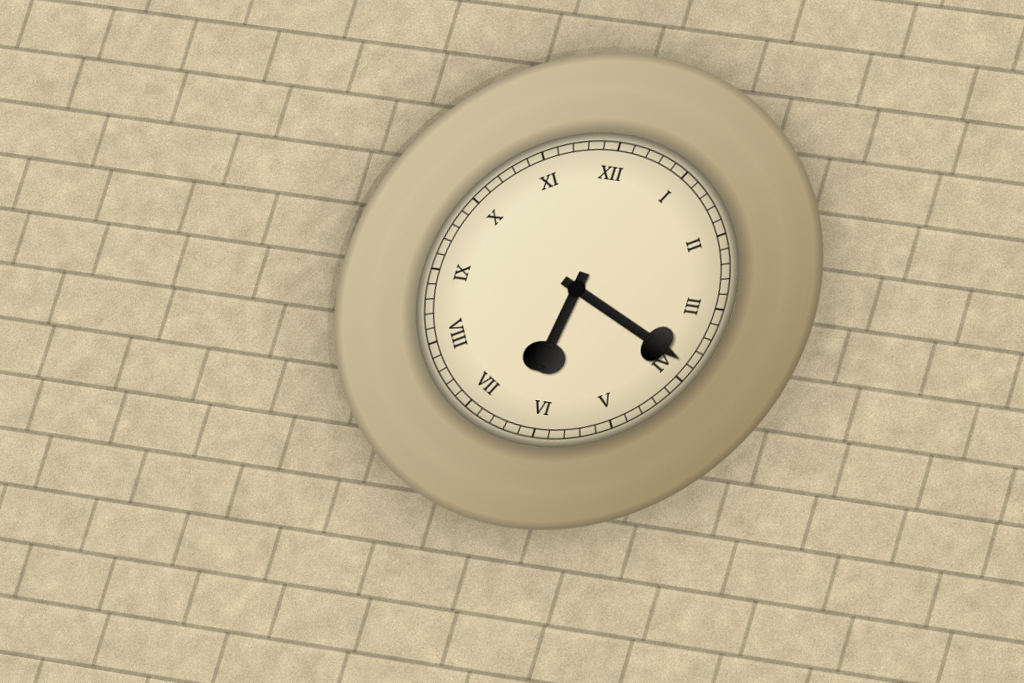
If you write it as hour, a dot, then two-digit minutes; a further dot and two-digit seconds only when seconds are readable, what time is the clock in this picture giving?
6.19
